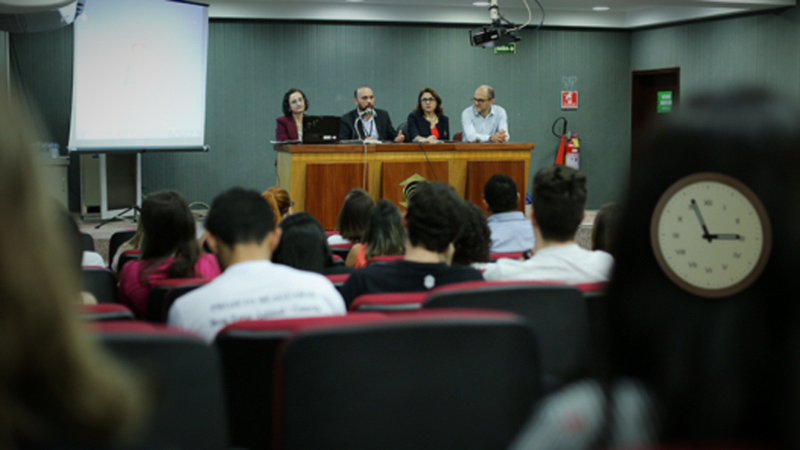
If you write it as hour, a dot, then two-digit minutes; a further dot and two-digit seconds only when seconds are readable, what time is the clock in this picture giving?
2.56
